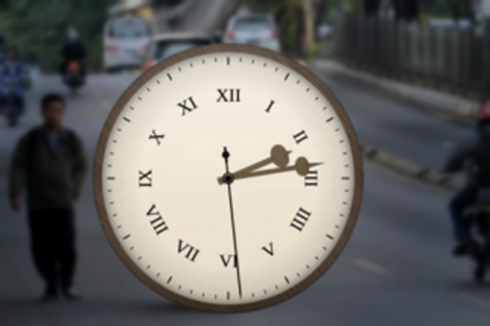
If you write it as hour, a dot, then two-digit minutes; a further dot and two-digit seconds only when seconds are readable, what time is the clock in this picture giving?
2.13.29
